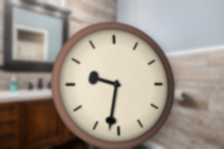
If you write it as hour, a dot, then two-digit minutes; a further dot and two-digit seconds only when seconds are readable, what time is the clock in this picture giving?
9.32
